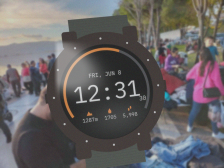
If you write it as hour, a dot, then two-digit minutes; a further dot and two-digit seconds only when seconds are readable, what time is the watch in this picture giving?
12.31
